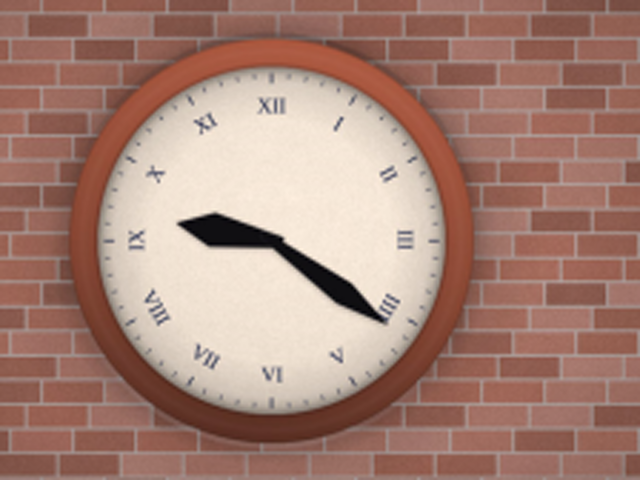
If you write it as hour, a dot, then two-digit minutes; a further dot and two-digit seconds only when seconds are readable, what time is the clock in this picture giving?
9.21
